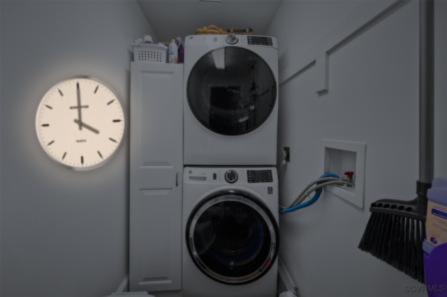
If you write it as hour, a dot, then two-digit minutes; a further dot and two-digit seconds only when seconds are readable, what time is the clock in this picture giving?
4.00
